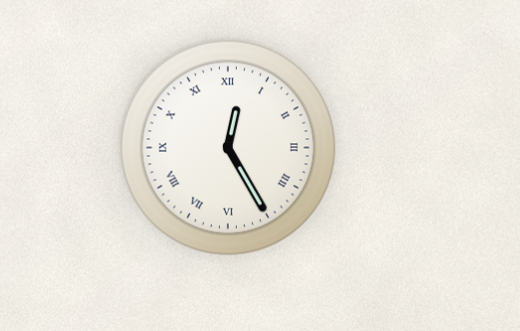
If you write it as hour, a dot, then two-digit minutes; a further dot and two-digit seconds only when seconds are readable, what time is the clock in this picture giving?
12.25
